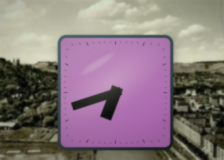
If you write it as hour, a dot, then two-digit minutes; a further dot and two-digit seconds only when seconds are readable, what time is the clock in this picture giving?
6.42
